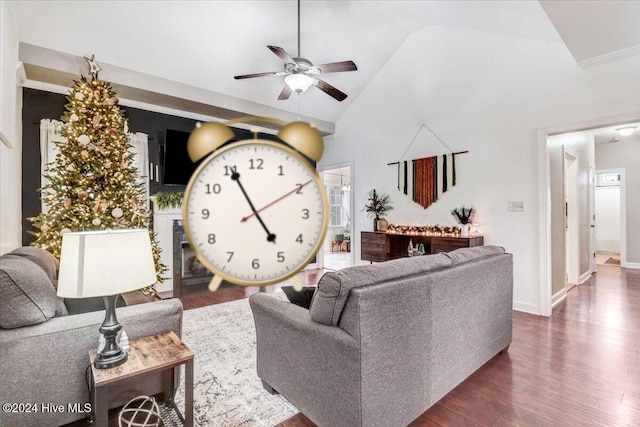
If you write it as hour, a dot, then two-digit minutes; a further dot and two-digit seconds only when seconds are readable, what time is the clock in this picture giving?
4.55.10
